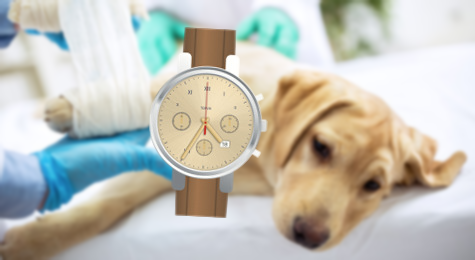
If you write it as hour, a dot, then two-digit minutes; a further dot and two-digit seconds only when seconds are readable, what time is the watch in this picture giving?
4.35
